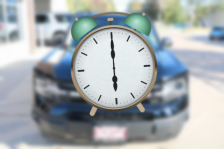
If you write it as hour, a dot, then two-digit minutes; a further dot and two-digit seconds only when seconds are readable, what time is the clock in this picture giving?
6.00
